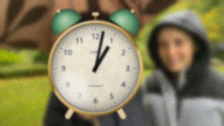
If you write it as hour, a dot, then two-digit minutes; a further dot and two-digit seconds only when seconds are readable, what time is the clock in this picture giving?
1.02
